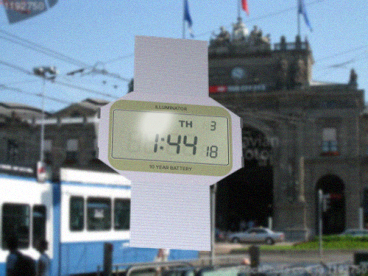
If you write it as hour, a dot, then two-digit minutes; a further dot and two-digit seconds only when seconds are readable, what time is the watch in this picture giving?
1.44.18
